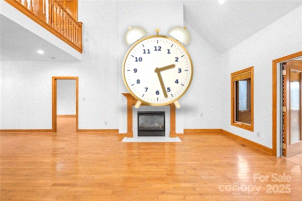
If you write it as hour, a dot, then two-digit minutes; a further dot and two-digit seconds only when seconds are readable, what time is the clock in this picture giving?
2.27
